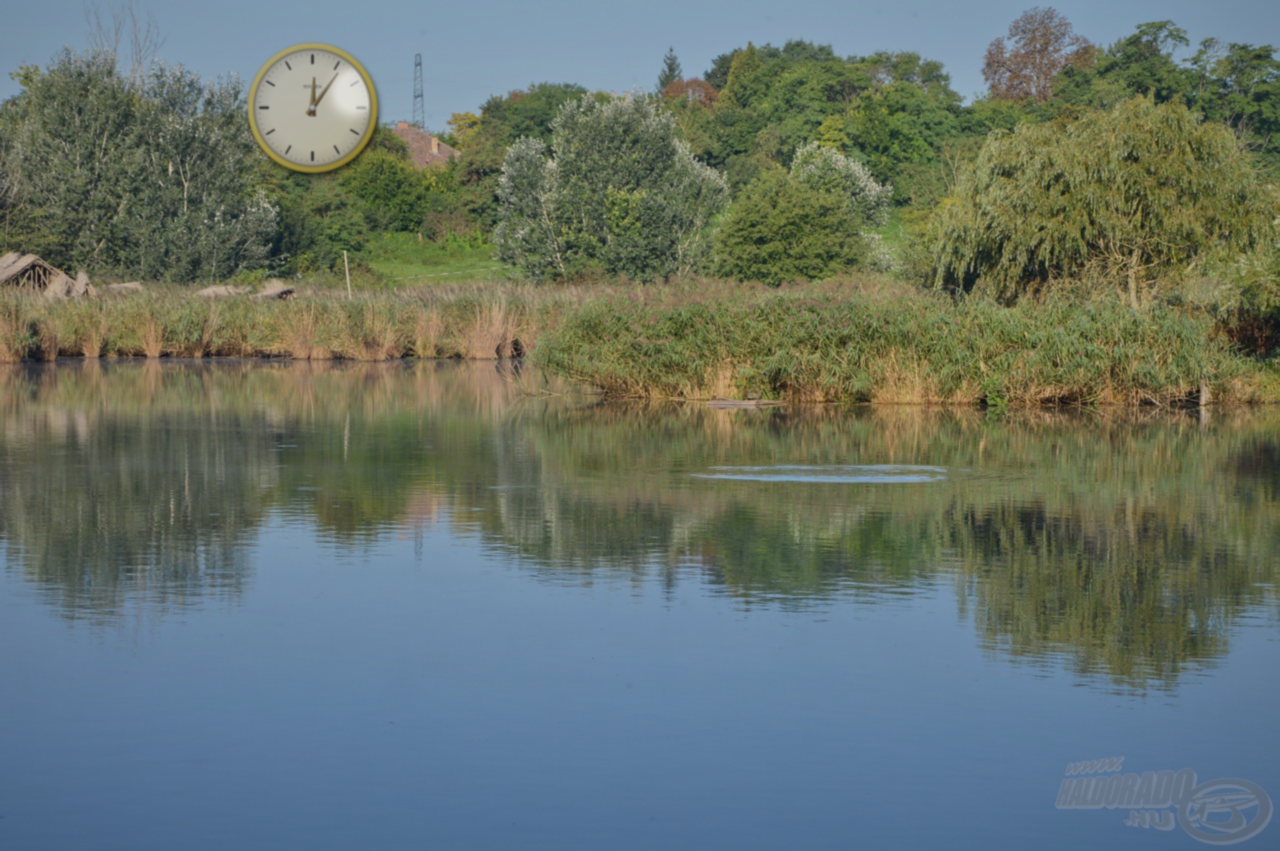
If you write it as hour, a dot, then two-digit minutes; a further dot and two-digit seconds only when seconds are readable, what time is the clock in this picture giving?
12.06
